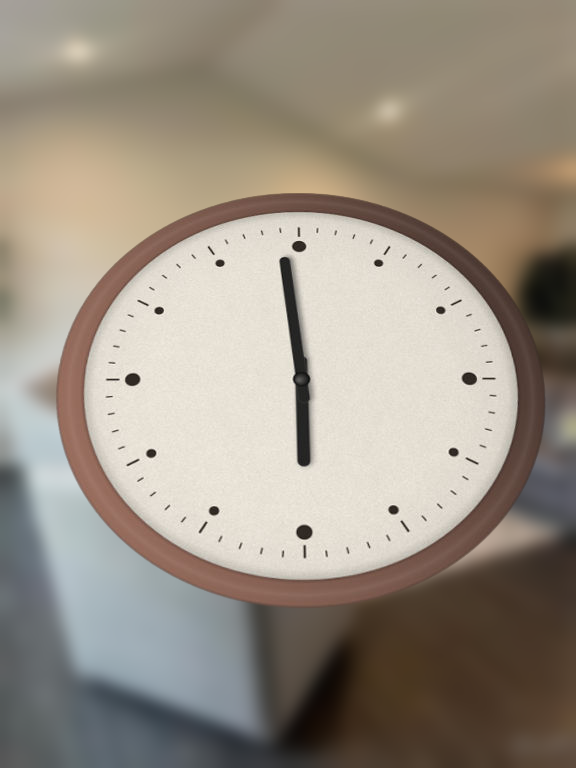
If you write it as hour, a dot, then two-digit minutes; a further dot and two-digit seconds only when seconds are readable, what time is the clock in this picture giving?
5.59
